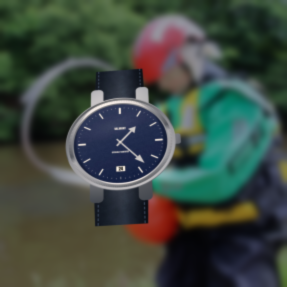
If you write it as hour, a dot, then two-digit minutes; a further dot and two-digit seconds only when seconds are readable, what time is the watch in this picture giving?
1.23
